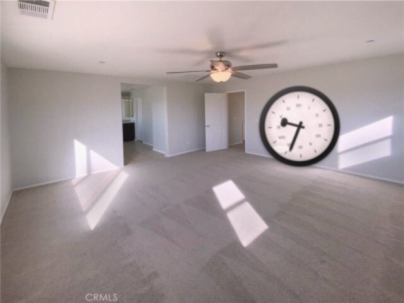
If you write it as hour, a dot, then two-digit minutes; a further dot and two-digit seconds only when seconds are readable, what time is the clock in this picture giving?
9.34
